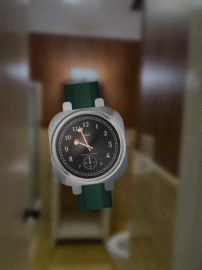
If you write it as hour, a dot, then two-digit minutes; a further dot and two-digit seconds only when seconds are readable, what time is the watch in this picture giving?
9.57
